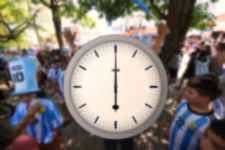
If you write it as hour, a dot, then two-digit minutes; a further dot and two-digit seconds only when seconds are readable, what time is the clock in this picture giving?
6.00
